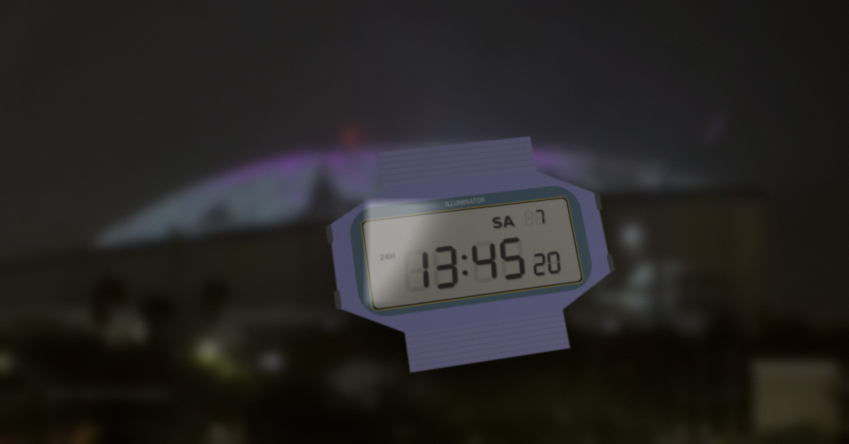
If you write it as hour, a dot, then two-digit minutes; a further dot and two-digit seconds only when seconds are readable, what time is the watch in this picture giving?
13.45.20
